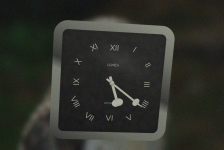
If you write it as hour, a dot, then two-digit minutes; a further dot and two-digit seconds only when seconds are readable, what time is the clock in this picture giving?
5.21
